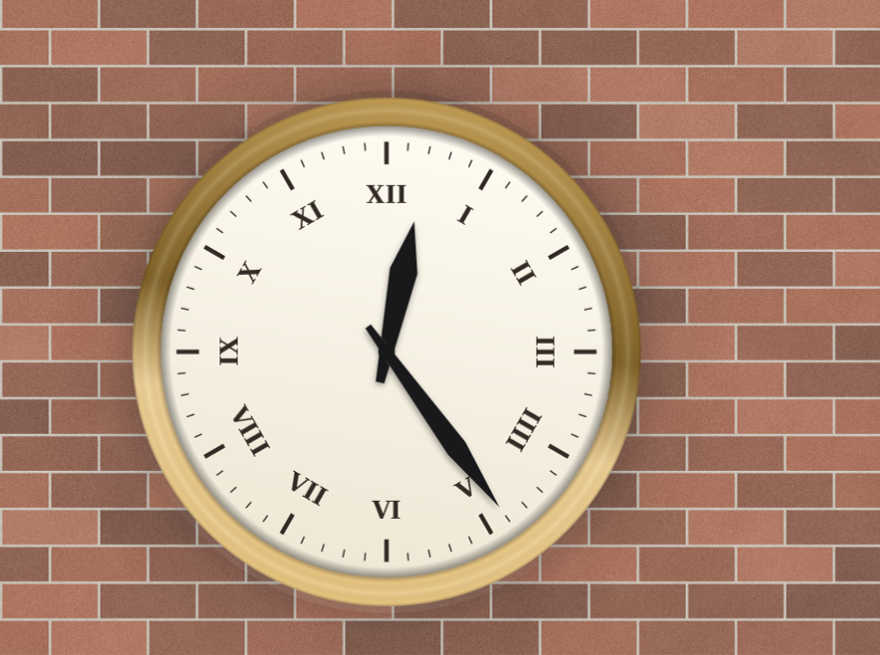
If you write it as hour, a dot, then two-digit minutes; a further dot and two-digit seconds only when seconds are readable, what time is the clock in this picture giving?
12.24
